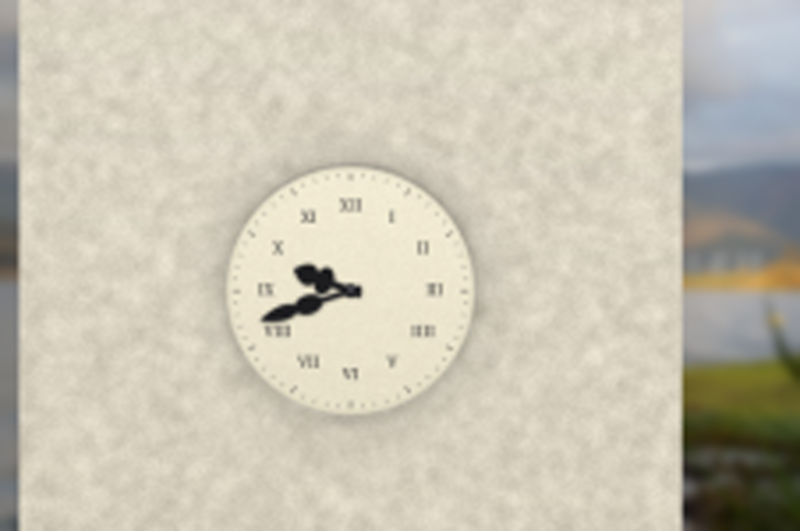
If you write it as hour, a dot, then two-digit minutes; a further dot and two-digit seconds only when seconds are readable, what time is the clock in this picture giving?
9.42
